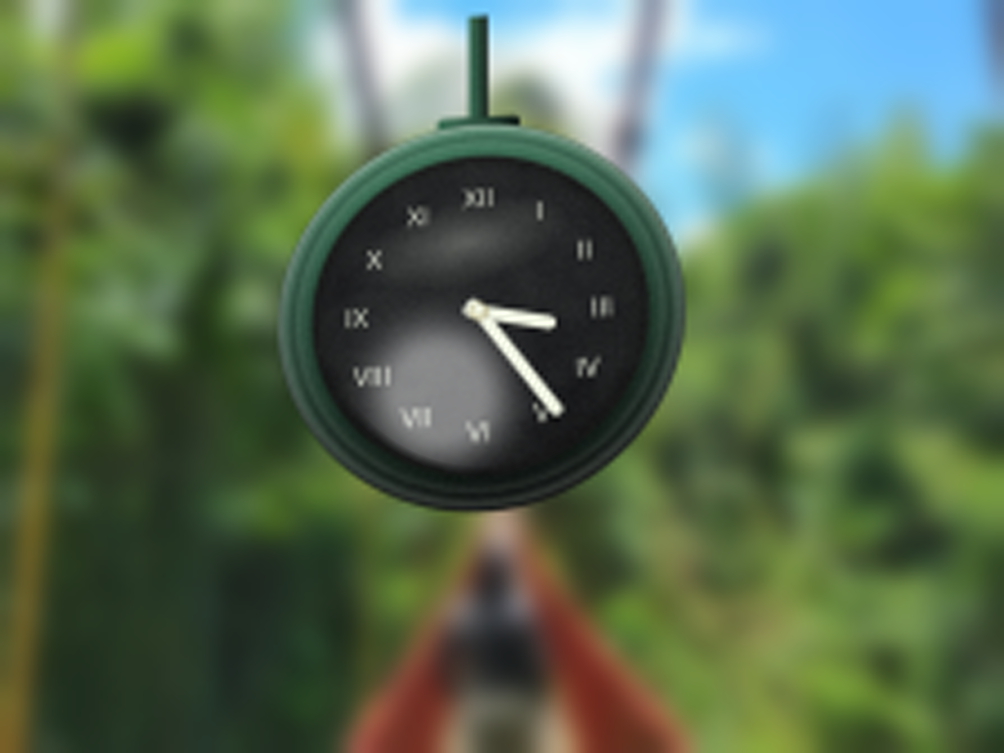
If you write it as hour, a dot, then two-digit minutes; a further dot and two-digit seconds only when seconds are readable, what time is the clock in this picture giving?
3.24
